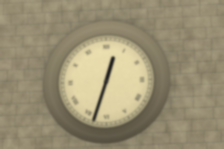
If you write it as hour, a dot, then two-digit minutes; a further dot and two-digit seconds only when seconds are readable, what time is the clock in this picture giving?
12.33
